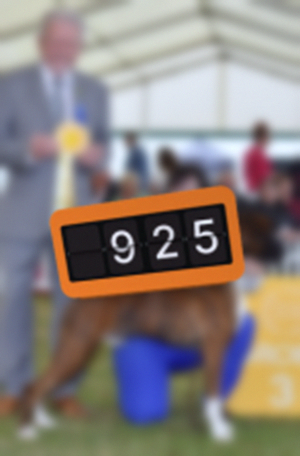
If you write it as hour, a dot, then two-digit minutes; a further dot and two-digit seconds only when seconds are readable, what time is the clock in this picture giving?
9.25
